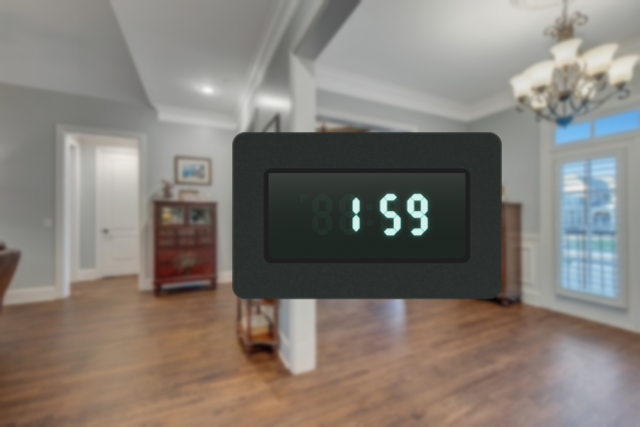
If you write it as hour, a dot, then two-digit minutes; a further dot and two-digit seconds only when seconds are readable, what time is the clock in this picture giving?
1.59
